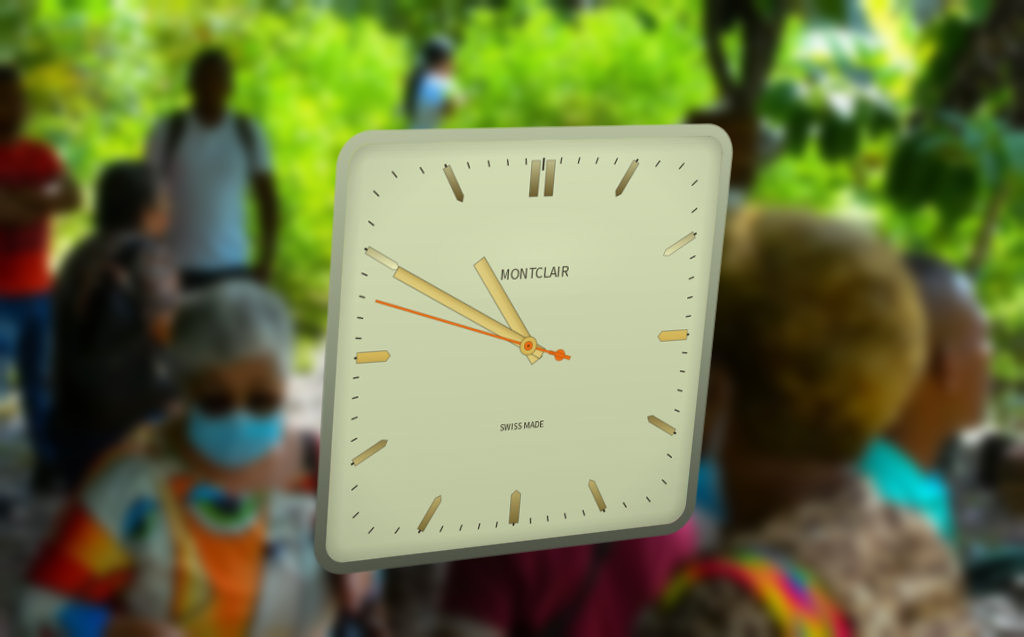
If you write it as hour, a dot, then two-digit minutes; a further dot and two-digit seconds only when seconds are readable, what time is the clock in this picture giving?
10.49.48
